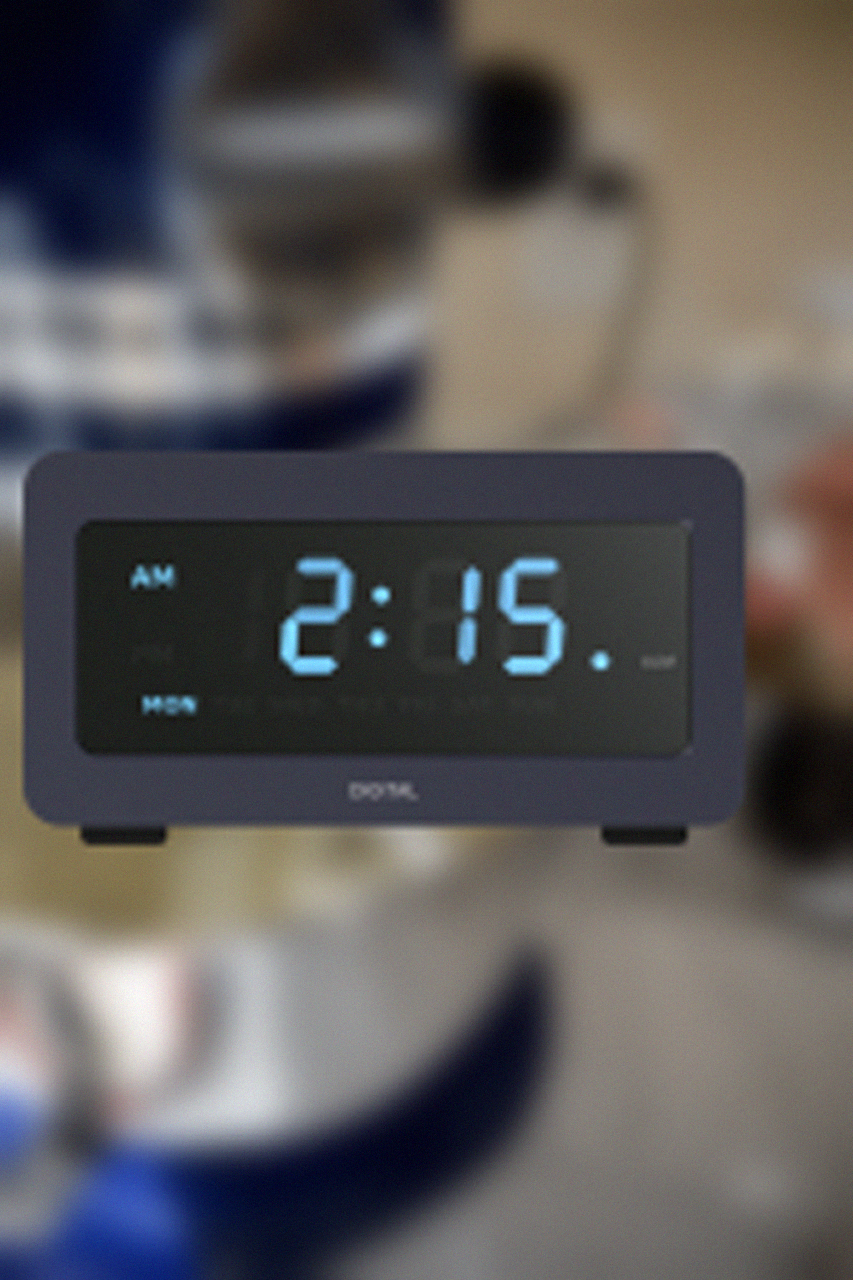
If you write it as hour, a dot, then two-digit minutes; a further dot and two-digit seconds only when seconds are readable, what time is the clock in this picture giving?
2.15
